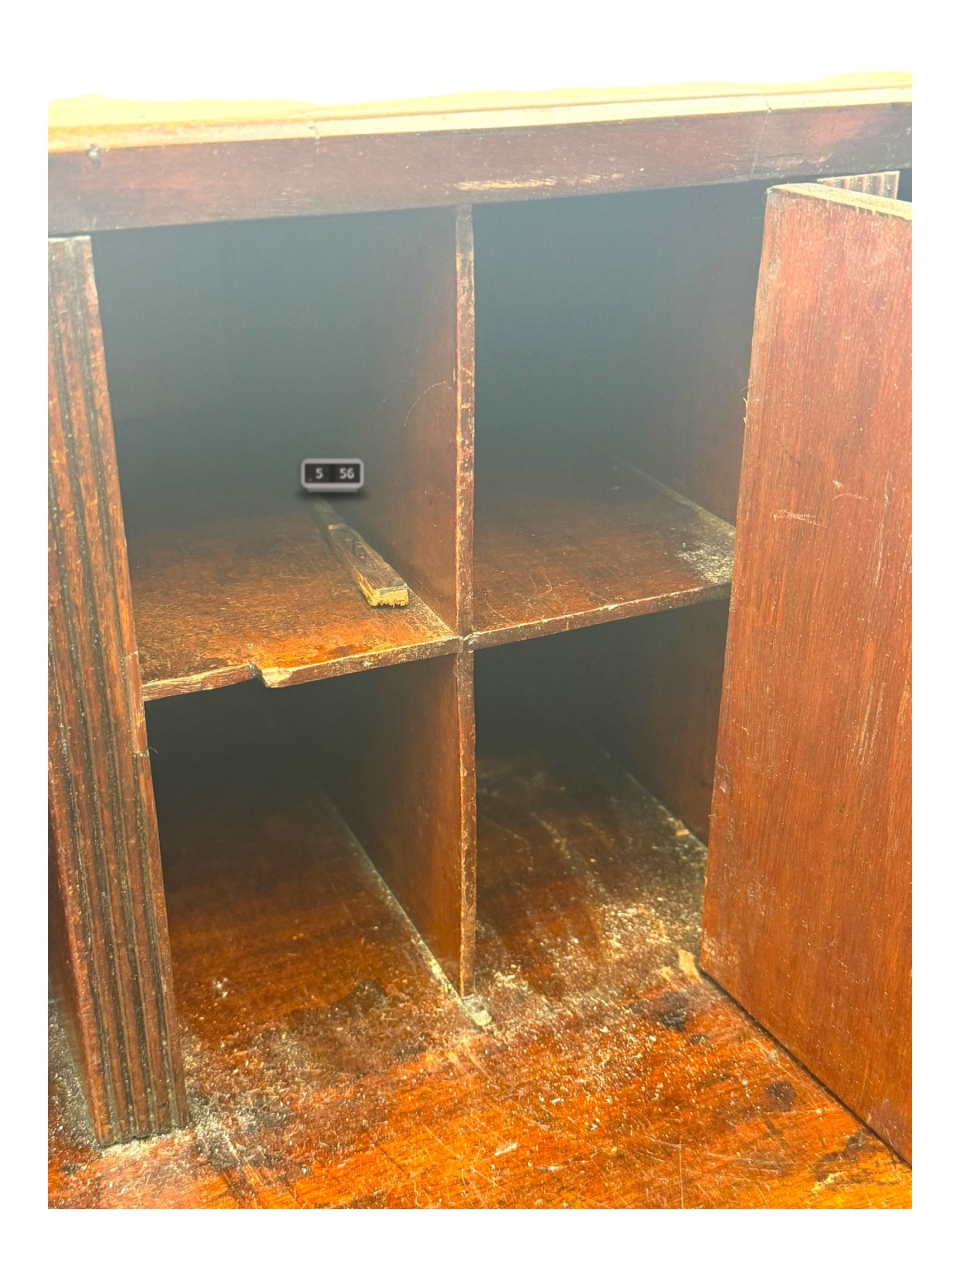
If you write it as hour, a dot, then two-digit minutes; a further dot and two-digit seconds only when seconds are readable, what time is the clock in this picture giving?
5.56
